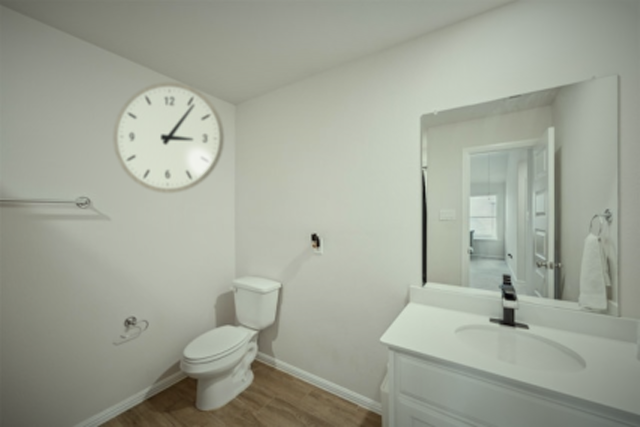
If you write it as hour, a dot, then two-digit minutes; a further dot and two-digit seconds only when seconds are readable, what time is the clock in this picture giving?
3.06
